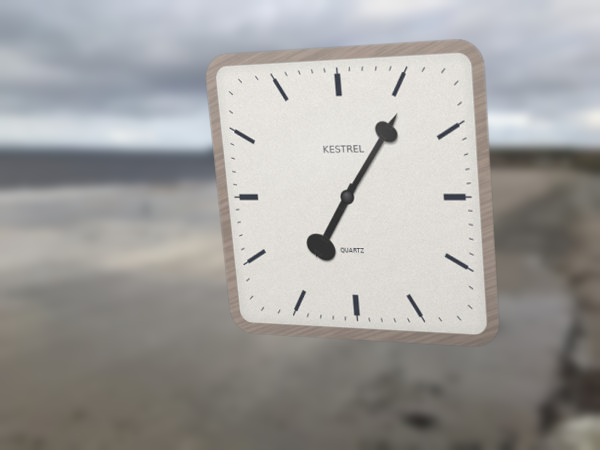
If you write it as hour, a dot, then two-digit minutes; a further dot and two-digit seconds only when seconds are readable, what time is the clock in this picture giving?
7.06
